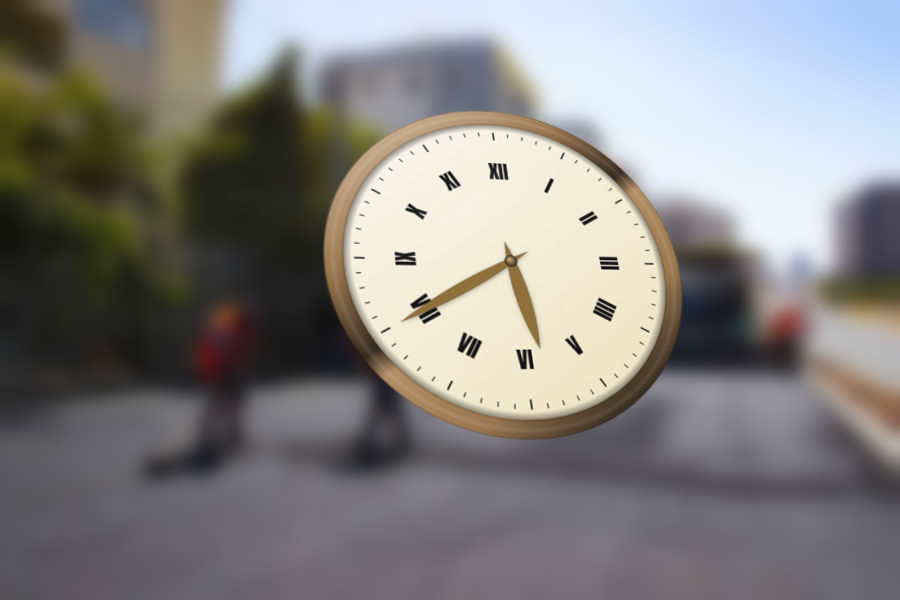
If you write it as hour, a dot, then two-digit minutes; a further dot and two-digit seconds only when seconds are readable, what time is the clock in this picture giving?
5.40
